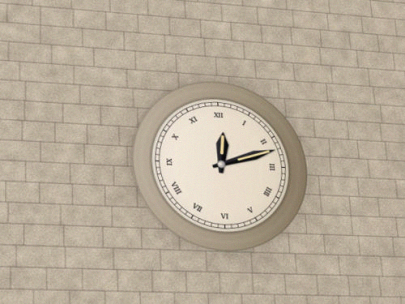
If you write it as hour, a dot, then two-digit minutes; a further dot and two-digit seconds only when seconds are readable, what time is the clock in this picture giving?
12.12
